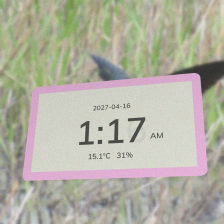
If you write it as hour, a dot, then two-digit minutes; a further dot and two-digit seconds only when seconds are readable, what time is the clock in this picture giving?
1.17
